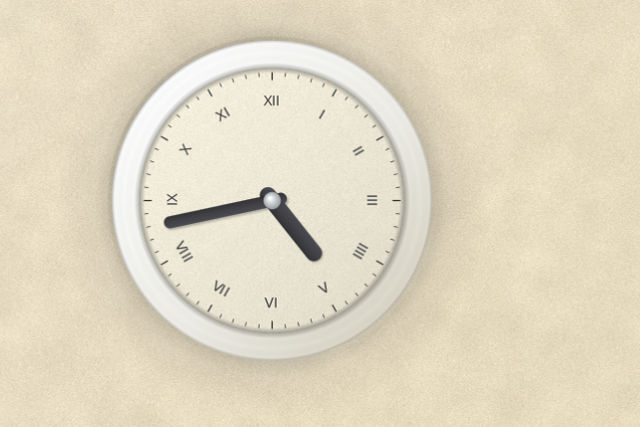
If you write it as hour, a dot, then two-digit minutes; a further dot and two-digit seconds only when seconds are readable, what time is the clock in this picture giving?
4.43
